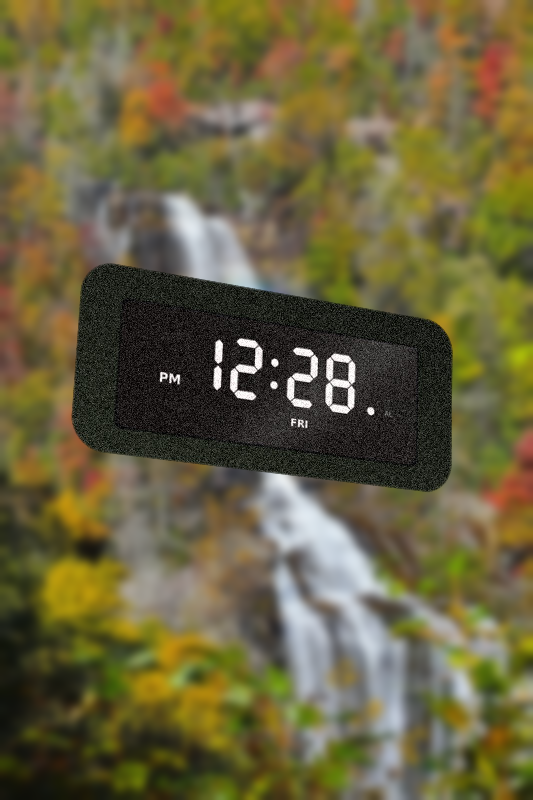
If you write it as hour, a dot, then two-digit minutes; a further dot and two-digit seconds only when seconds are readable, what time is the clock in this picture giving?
12.28
